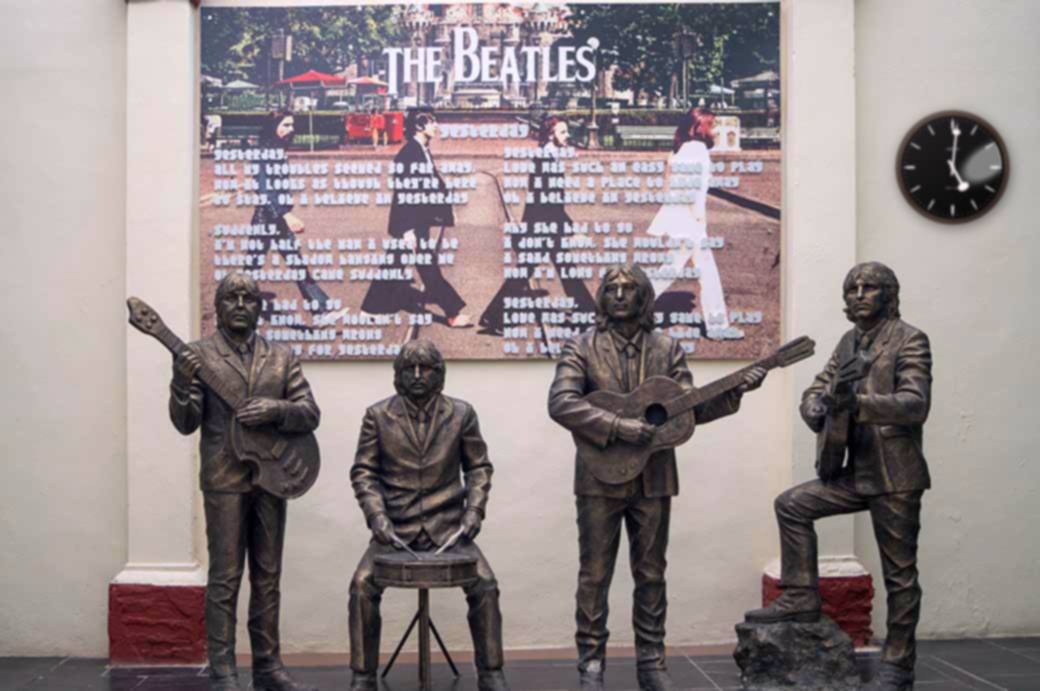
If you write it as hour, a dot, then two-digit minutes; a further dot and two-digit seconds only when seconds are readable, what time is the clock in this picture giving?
5.01
